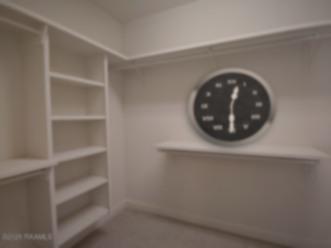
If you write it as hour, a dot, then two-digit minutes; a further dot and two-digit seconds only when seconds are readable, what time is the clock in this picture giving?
12.30
